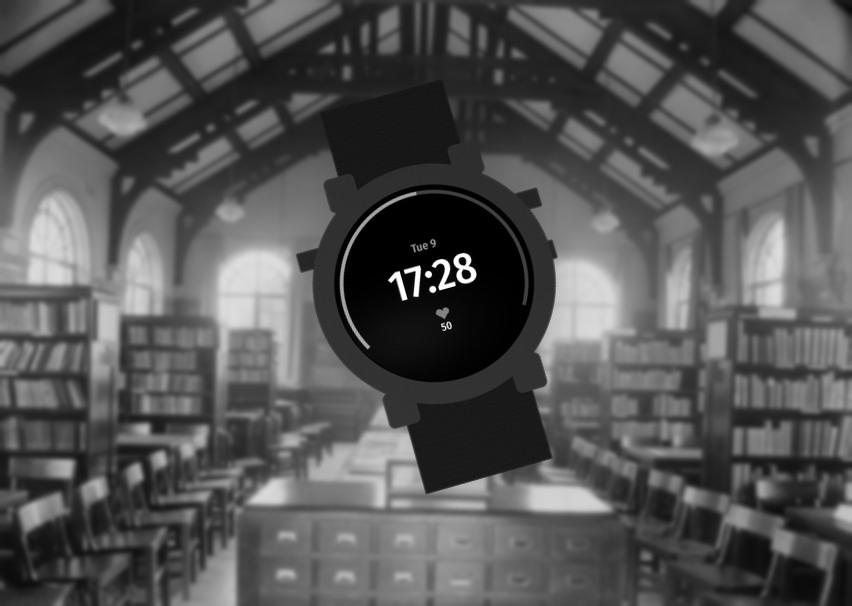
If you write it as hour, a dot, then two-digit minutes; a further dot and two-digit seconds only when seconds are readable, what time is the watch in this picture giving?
17.28
